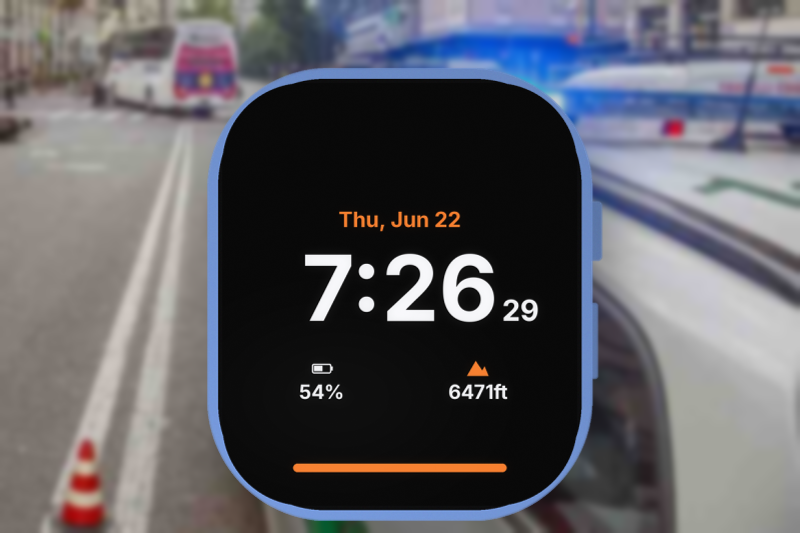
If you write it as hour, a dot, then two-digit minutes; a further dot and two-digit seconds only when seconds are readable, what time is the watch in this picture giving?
7.26.29
